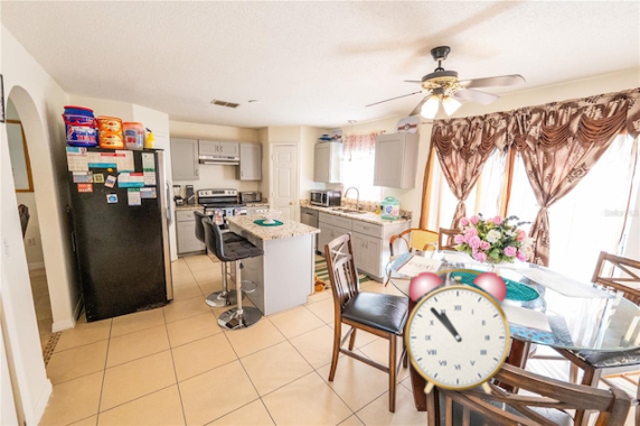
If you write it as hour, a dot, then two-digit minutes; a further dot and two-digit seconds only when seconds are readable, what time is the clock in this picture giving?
10.53
